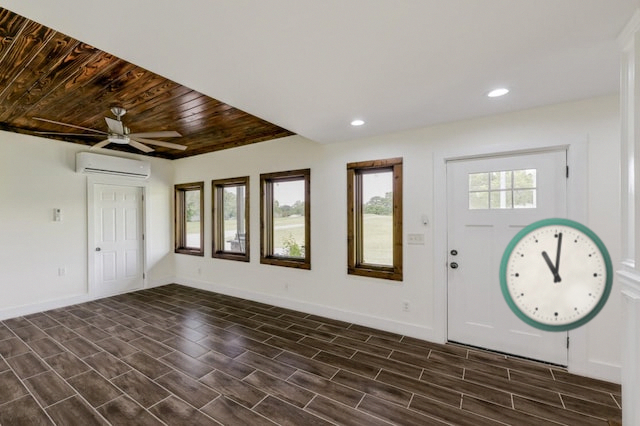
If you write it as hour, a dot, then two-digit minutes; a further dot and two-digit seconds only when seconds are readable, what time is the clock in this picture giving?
11.01
